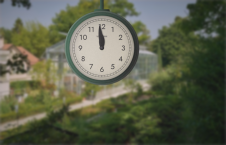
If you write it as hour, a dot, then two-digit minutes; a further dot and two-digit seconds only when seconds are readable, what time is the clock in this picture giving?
11.59
